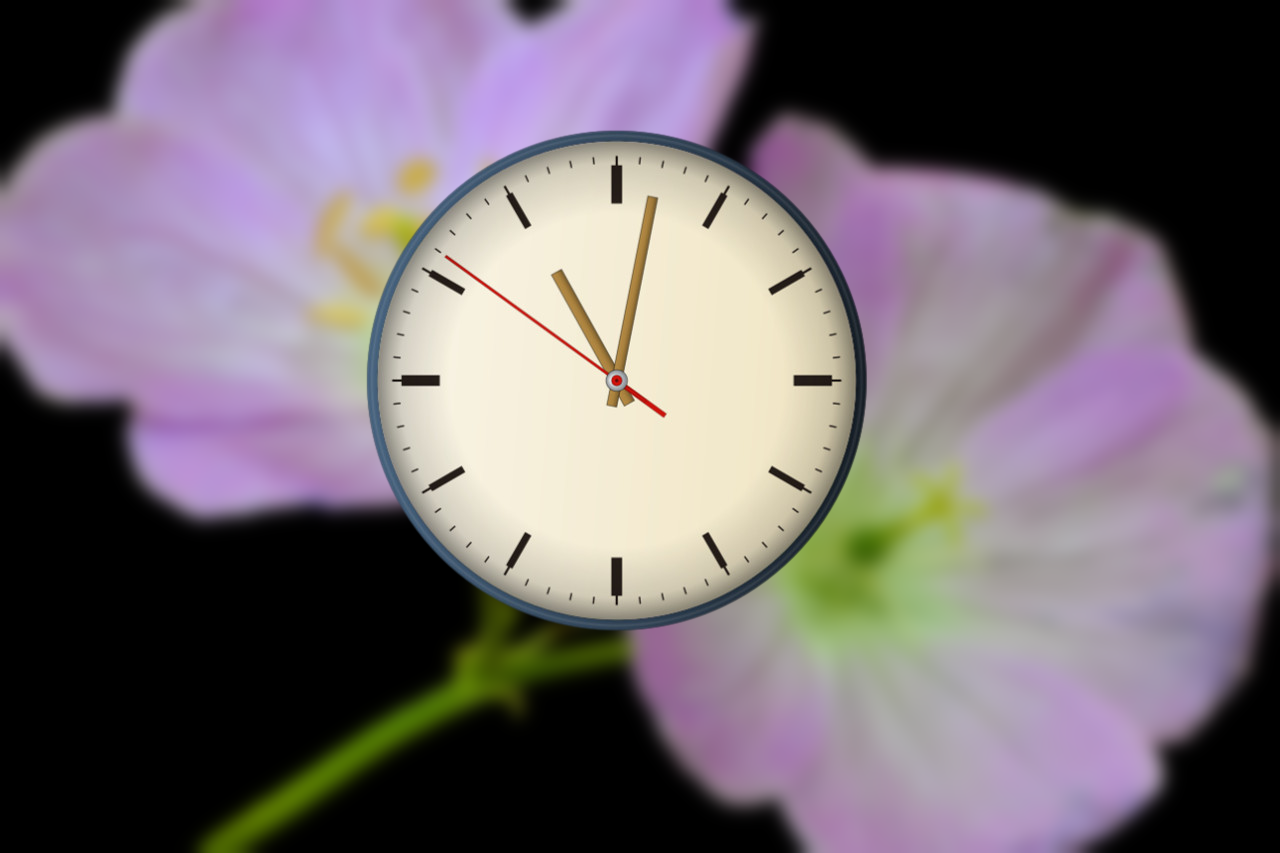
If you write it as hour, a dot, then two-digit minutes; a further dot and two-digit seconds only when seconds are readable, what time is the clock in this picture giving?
11.01.51
